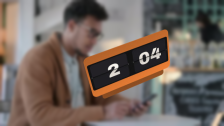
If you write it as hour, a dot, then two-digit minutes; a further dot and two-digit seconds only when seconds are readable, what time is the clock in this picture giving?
2.04
